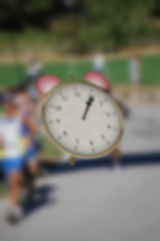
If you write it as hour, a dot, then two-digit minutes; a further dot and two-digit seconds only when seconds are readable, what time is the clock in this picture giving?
1.06
